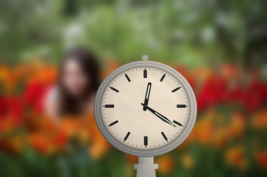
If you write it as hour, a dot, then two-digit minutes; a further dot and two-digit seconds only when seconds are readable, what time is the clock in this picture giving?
12.21
